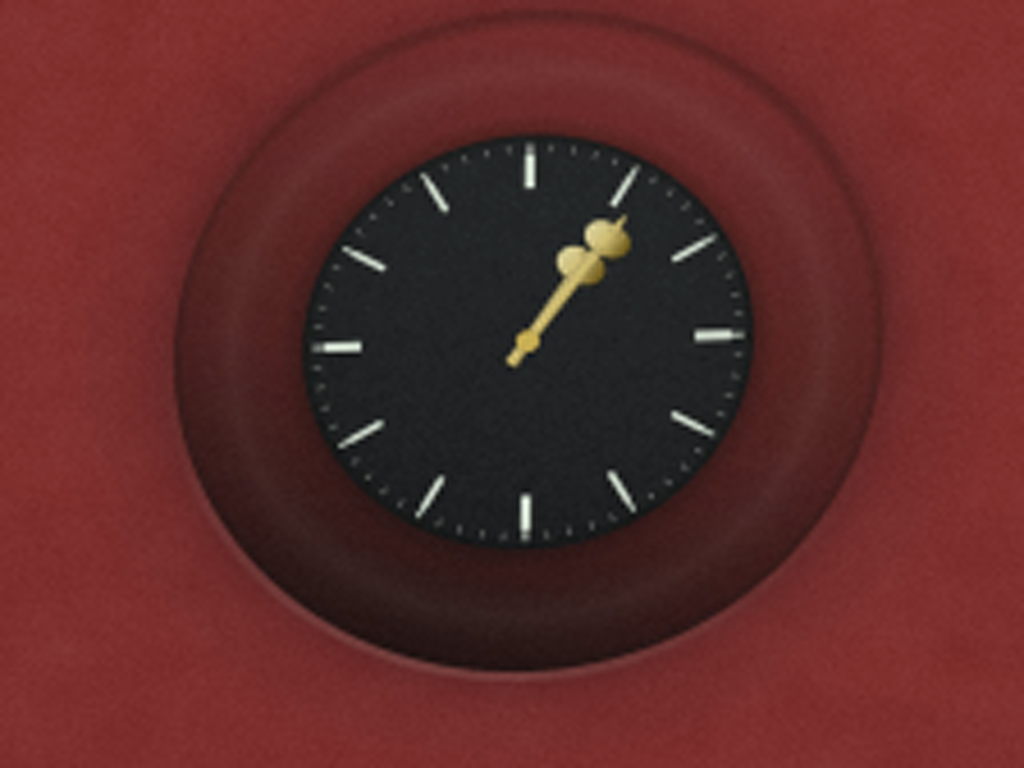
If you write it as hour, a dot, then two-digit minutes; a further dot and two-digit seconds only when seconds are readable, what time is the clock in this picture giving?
1.06
